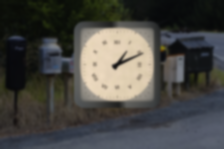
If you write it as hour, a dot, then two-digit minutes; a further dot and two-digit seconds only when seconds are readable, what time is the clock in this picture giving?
1.11
